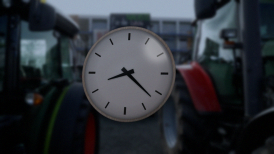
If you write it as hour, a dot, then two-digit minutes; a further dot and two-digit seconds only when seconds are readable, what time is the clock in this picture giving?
8.22
